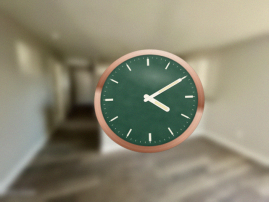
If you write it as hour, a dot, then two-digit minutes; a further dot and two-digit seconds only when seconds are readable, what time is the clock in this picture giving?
4.10
